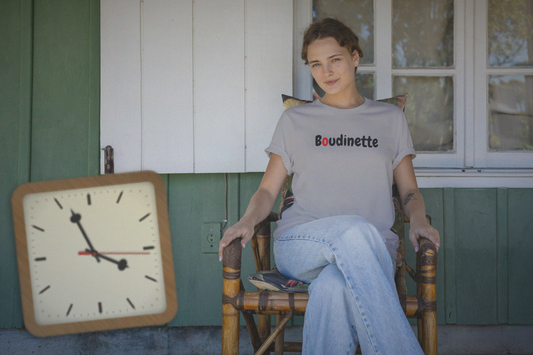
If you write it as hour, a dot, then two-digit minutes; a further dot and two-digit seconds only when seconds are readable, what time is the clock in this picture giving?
3.56.16
